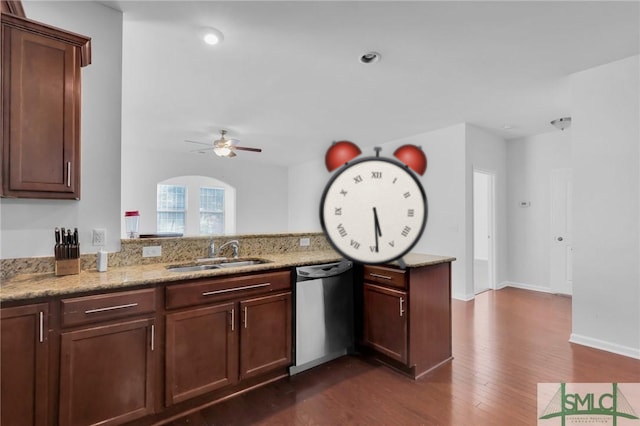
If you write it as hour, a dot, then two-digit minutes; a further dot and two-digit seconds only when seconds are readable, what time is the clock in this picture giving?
5.29
